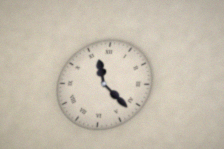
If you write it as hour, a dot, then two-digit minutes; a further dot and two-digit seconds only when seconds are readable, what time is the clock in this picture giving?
11.22
